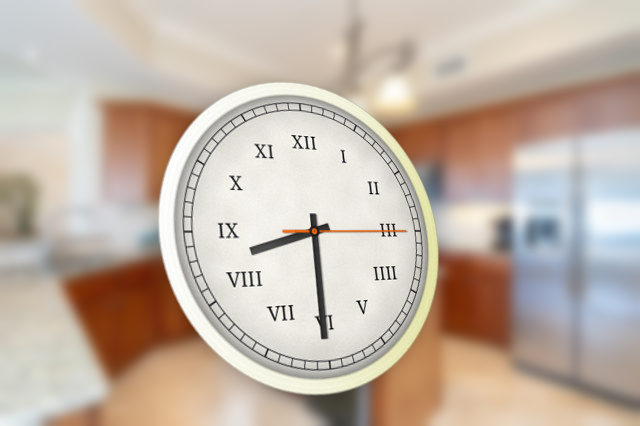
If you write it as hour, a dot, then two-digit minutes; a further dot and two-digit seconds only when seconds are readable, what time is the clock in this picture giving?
8.30.15
